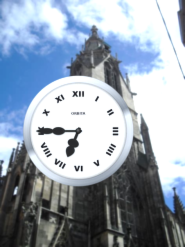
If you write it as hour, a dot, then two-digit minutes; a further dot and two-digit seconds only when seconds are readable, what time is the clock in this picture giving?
6.45
